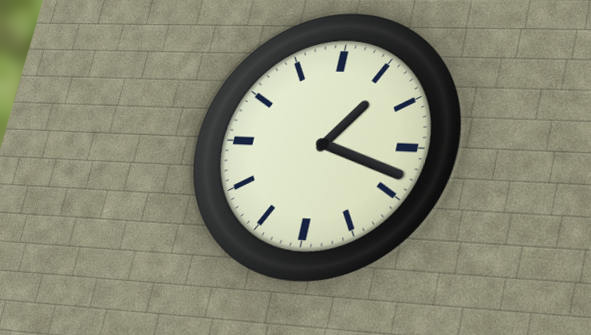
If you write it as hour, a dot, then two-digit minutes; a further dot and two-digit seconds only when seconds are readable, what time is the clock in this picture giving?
1.18
